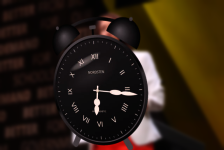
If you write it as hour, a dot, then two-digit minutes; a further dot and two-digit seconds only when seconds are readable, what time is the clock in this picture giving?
6.16
